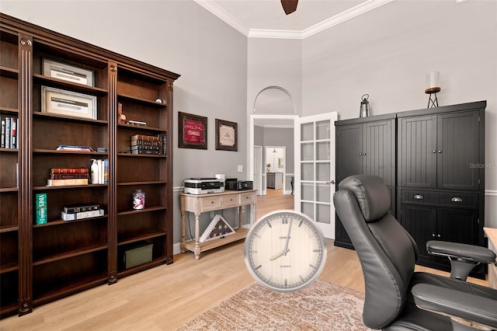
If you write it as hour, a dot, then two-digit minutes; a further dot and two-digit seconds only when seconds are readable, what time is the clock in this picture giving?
8.02
